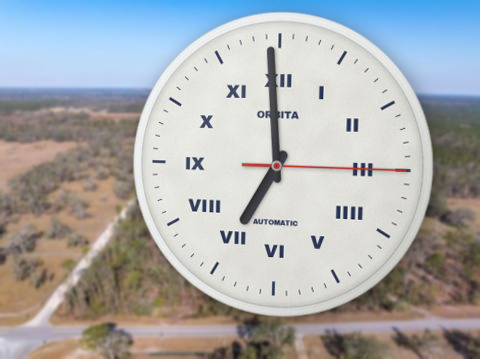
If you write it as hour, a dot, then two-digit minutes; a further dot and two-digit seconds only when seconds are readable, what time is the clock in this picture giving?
6.59.15
